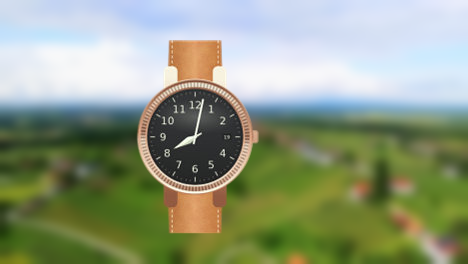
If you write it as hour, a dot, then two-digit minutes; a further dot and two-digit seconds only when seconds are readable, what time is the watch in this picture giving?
8.02
